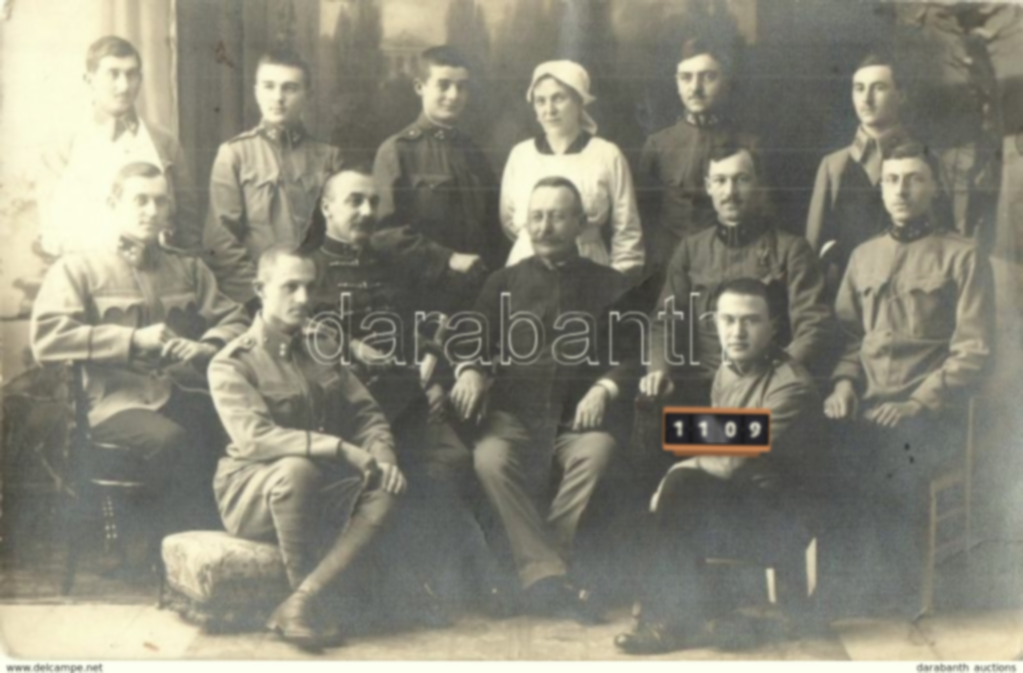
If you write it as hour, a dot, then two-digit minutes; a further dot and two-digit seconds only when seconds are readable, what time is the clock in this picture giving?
11.09
